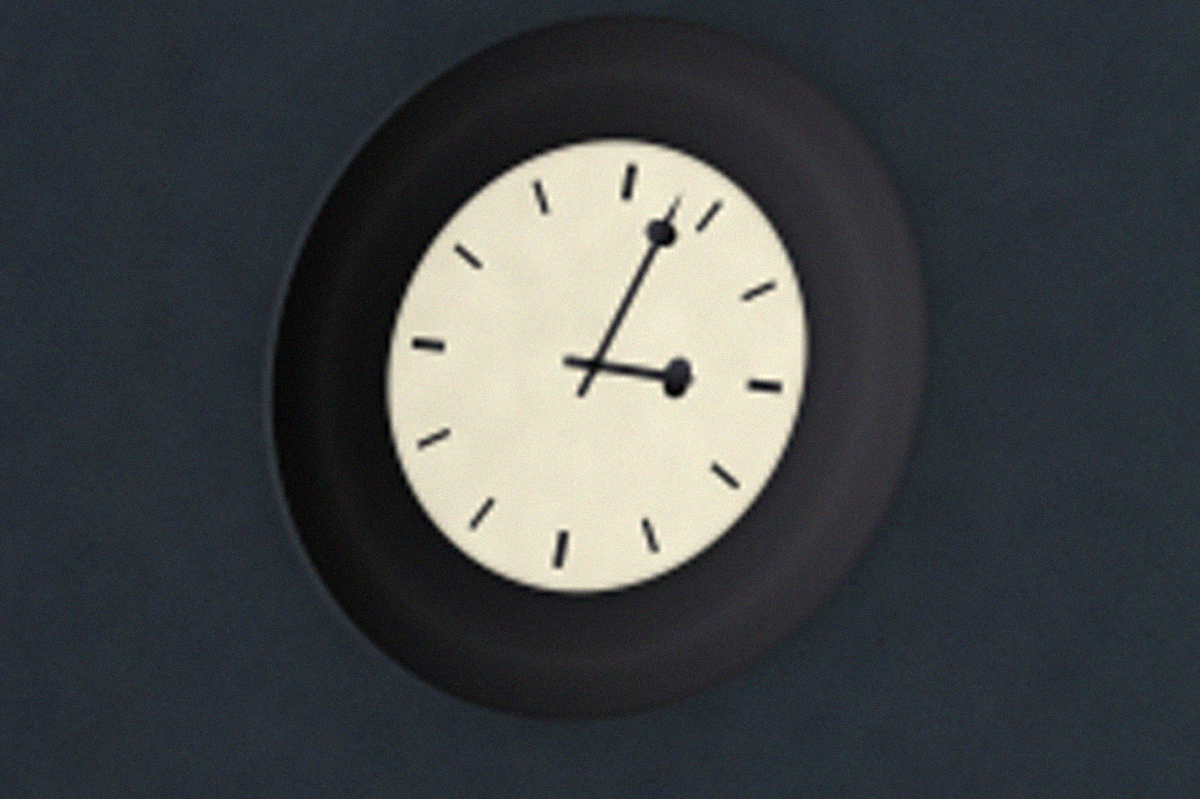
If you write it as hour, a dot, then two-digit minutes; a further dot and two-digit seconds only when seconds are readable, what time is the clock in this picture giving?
3.03
